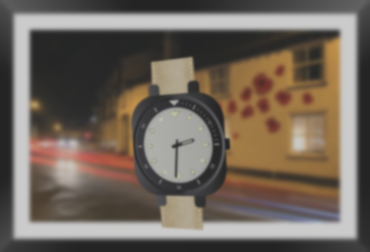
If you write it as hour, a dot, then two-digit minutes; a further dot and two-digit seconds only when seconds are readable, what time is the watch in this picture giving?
2.31
